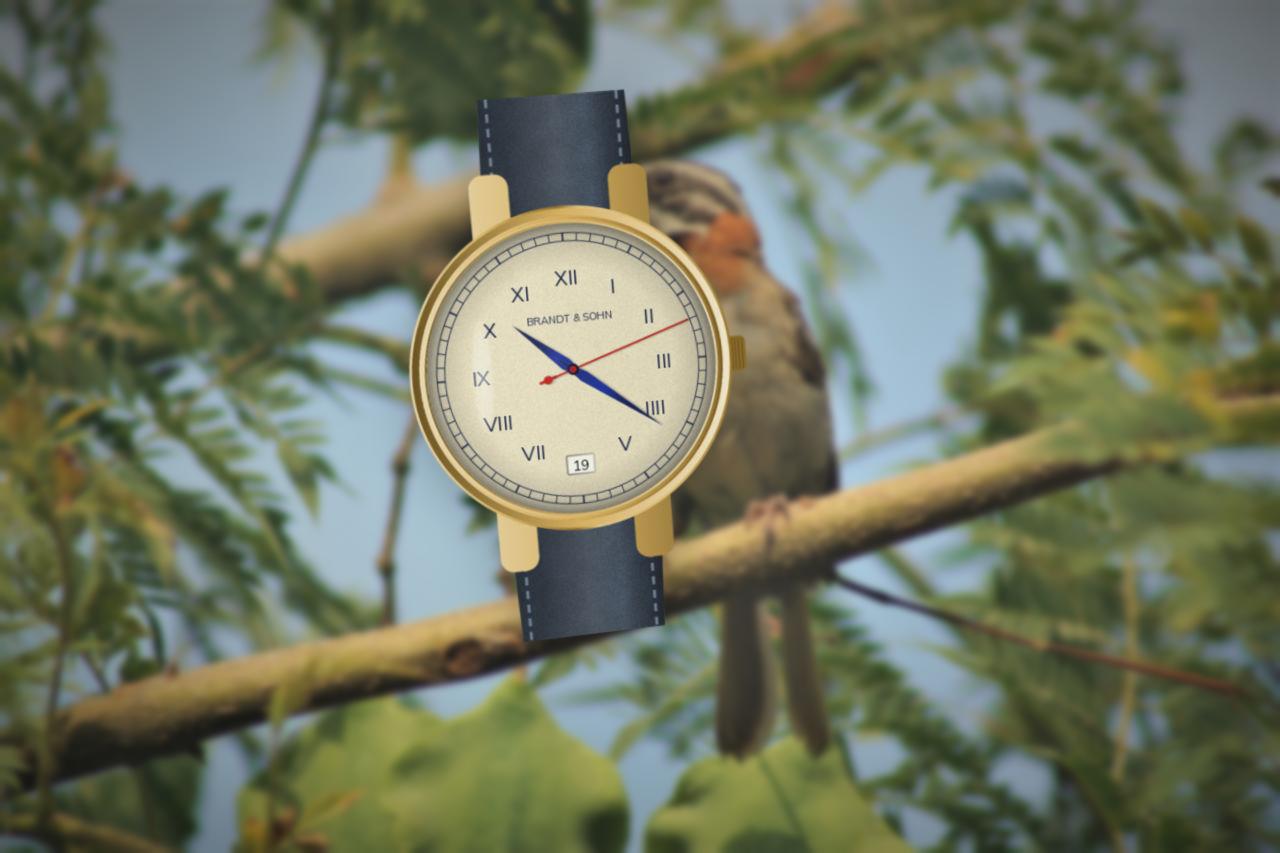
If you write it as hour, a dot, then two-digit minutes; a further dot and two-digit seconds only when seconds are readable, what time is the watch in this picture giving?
10.21.12
